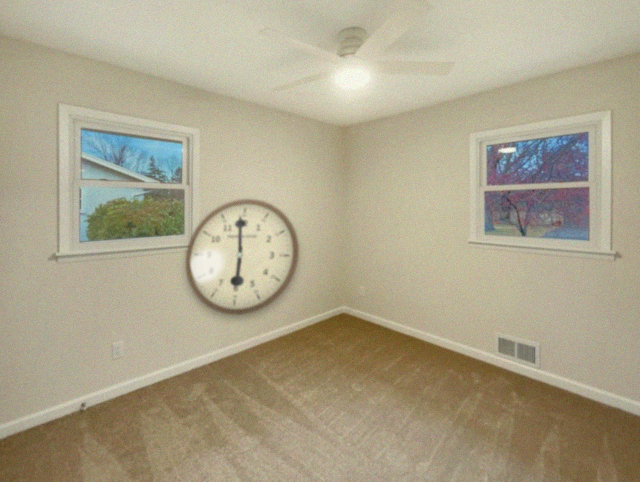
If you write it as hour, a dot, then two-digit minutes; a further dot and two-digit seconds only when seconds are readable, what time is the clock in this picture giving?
5.59
